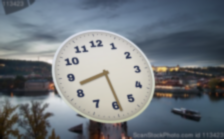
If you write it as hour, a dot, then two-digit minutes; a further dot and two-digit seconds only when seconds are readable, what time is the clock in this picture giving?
8.29
